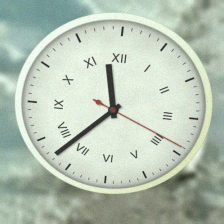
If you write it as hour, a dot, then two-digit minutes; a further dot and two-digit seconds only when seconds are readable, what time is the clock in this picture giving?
11.37.19
